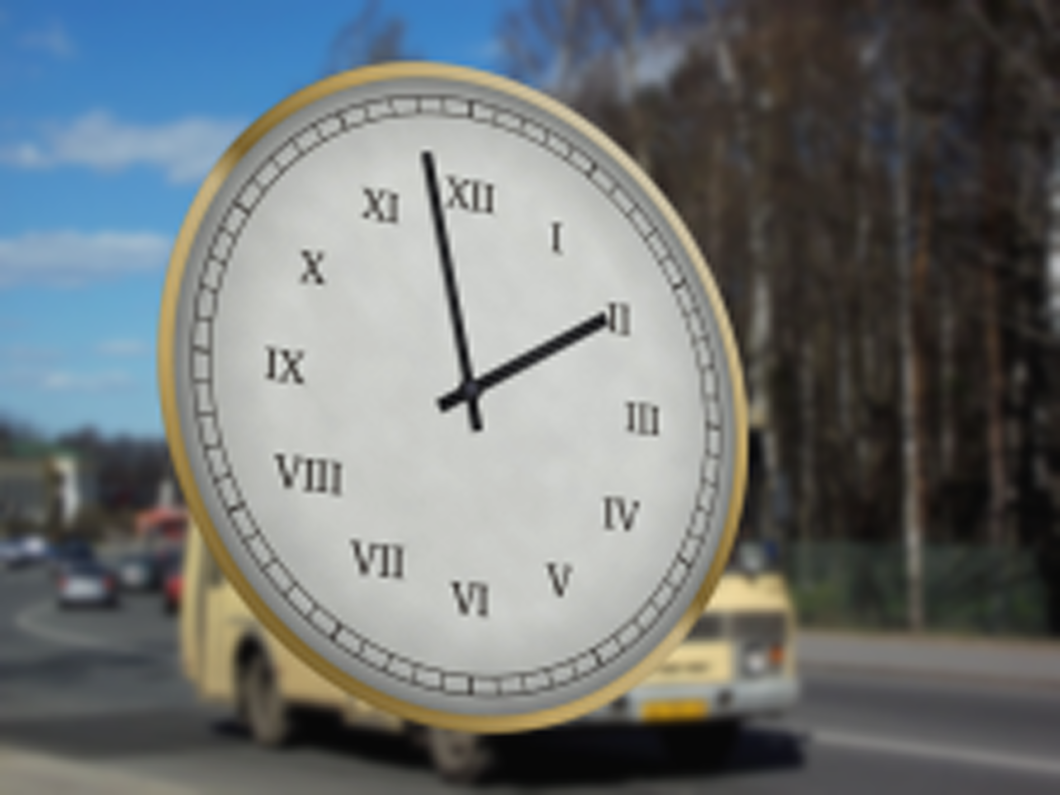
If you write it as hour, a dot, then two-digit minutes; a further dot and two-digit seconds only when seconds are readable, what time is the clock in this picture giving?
1.58
